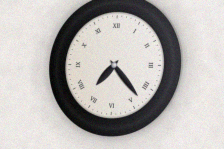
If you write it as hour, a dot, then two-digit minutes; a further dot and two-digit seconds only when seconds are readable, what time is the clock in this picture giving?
7.23
